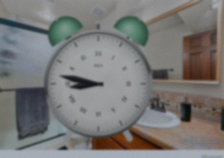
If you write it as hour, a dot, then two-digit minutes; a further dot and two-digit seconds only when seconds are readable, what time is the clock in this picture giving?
8.47
